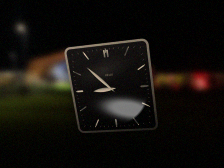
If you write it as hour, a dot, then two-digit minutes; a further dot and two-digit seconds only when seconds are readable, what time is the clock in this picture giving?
8.53
